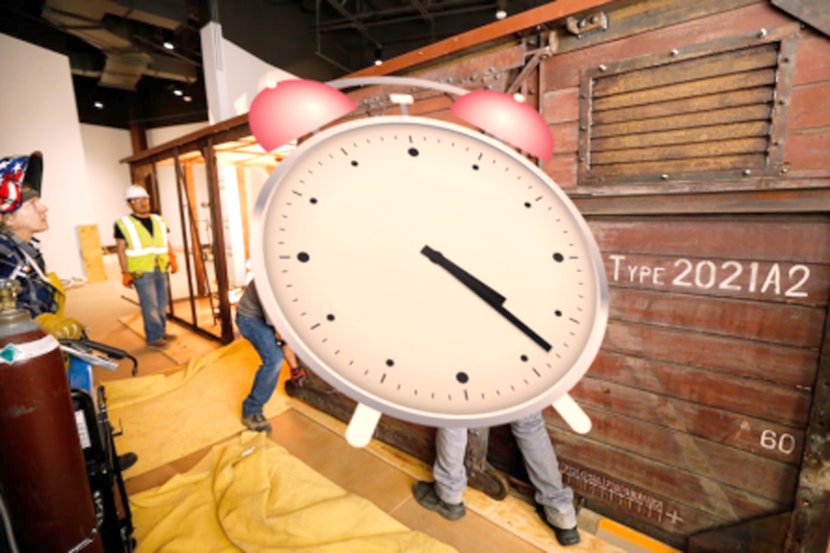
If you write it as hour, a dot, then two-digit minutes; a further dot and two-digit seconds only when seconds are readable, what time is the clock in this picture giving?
4.23
